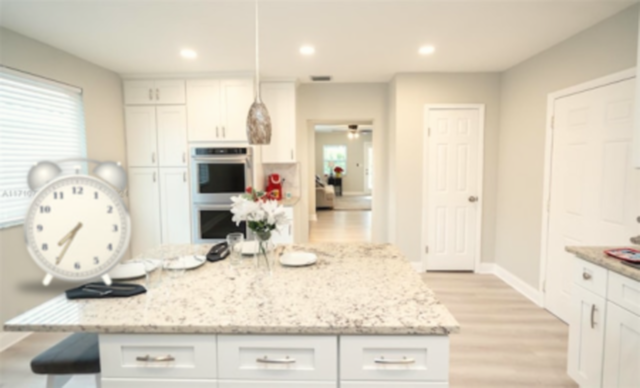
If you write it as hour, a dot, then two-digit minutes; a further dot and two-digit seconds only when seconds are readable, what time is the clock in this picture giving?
7.35
